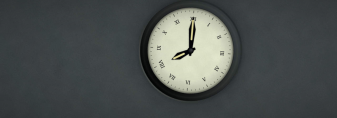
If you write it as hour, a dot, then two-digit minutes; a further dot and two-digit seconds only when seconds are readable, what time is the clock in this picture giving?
8.00
